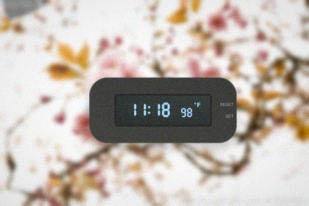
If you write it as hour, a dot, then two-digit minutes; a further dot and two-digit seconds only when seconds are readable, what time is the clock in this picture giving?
11.18
